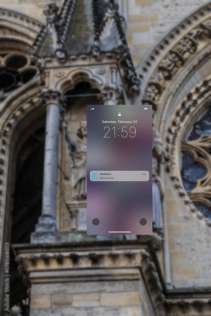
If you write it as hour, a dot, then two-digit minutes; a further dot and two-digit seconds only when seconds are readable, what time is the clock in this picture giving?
21.59
